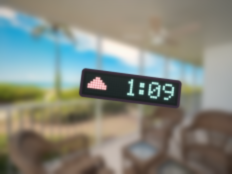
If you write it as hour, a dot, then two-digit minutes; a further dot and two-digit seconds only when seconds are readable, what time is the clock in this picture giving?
1.09
